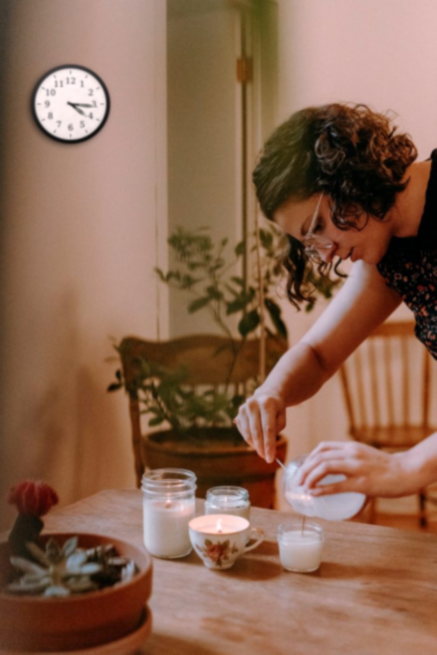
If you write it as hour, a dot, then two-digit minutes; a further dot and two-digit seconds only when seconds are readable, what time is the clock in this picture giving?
4.16
